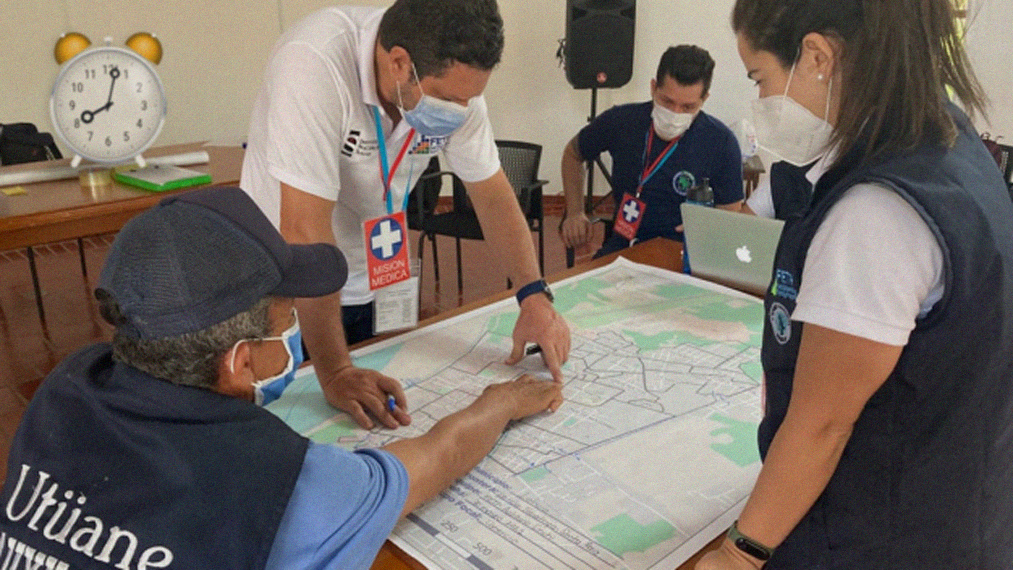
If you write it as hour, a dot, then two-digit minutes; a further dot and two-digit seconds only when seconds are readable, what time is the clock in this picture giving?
8.02
